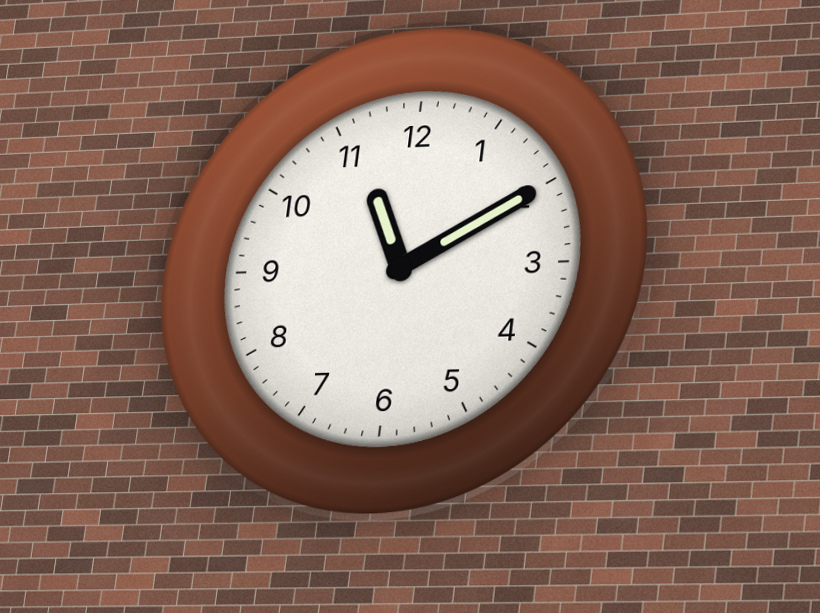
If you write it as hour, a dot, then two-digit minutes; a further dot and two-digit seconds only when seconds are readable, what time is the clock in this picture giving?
11.10
